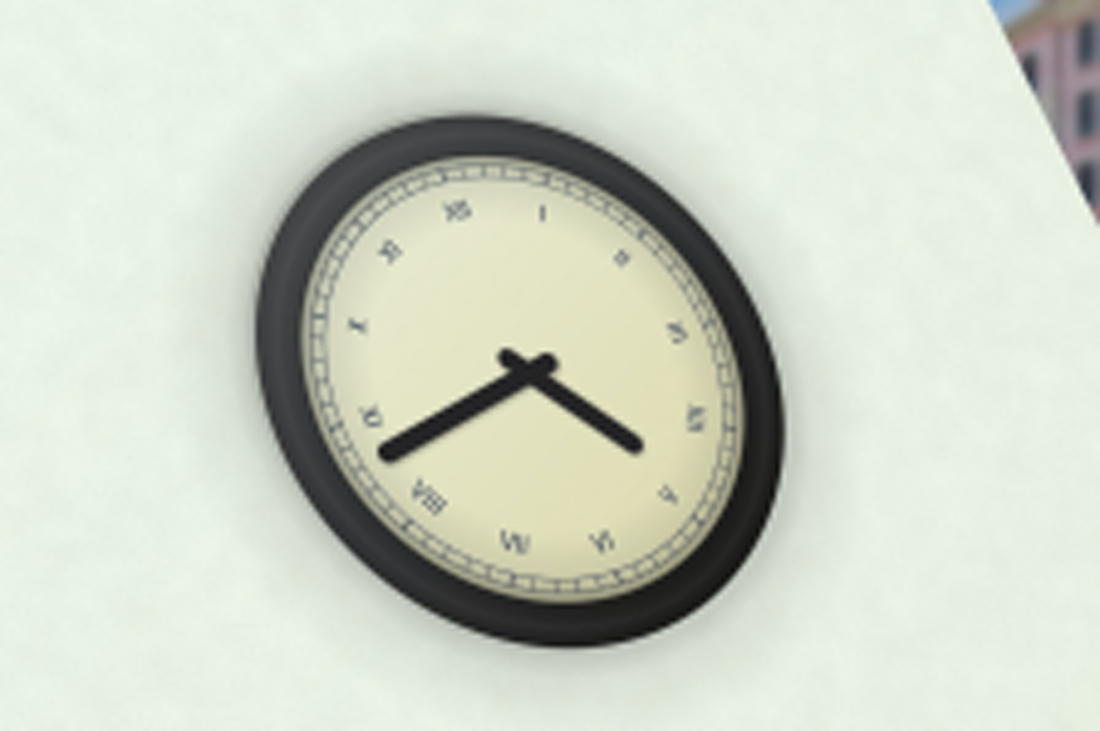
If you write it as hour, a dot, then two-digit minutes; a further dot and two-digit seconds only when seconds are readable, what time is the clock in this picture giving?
4.43
